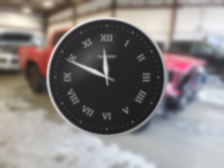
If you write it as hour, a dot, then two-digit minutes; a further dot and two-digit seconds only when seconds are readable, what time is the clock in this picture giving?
11.49
